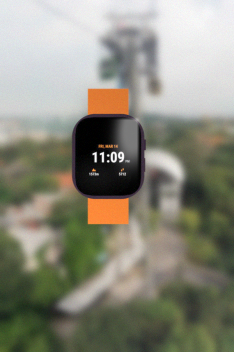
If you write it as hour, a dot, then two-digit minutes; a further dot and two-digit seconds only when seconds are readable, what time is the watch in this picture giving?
11.09
